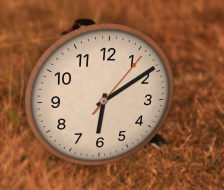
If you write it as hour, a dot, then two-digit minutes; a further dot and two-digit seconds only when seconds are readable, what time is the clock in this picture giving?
6.09.06
